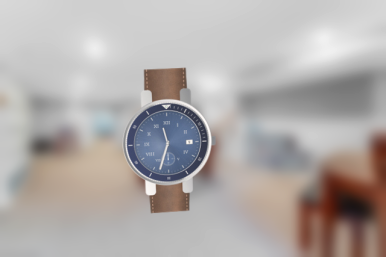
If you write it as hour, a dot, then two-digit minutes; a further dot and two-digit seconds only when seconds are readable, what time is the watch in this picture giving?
11.33
